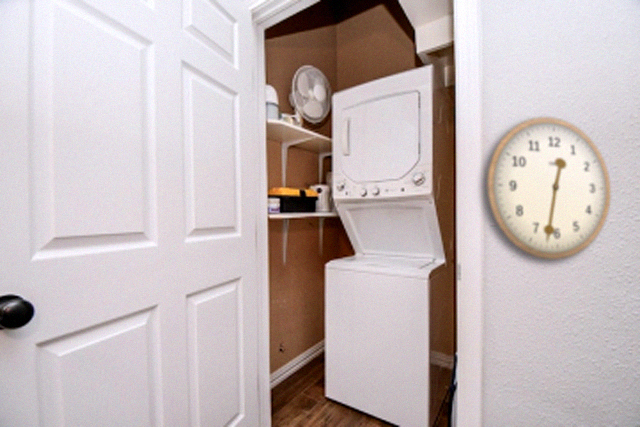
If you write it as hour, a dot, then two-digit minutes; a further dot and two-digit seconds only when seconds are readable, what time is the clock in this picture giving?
12.32
